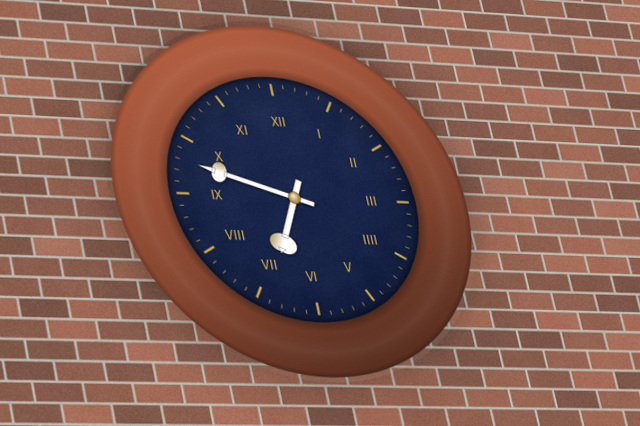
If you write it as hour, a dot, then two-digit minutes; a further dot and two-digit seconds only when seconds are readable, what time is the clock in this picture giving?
6.48
